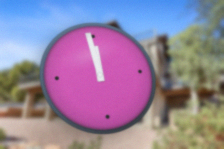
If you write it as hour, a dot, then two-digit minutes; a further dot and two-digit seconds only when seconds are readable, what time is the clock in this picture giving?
11.59
